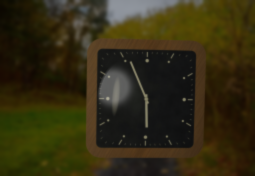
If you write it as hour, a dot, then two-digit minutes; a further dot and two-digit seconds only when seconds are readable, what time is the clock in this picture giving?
5.56
